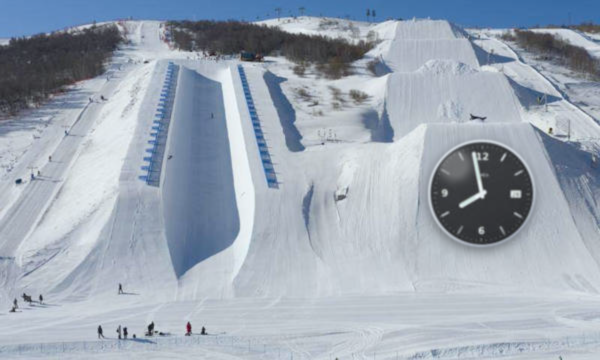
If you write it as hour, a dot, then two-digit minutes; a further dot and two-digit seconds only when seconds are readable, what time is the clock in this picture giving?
7.58
